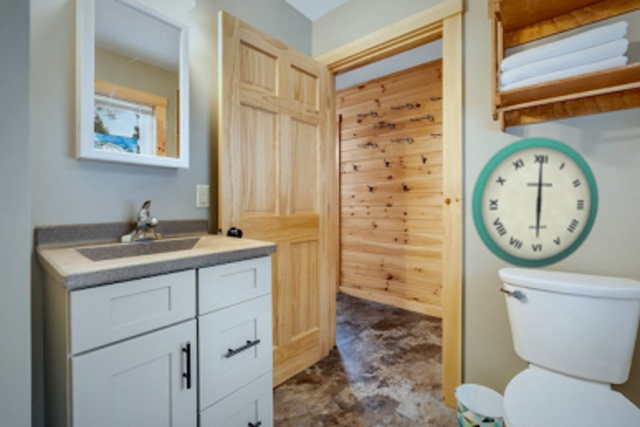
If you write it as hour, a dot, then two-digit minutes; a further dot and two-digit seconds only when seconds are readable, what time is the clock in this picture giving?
6.00
